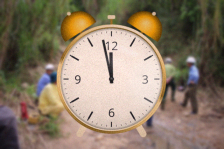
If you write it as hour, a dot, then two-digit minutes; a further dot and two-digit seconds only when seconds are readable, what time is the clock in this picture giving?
11.58
